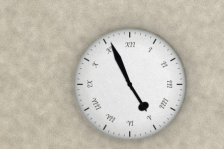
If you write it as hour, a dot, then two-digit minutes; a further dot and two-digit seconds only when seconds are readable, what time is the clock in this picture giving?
4.56
